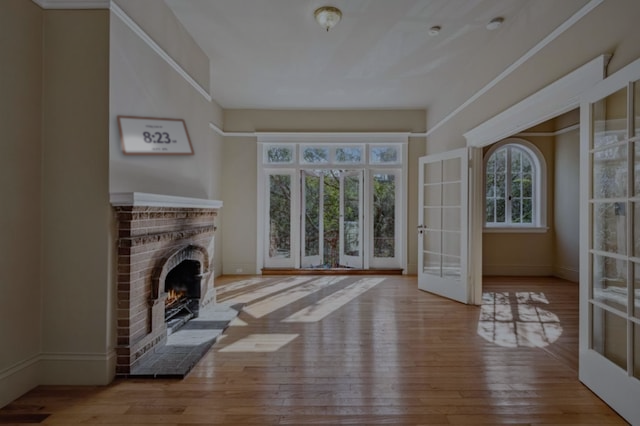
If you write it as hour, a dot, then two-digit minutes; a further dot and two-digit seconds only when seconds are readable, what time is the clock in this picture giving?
8.23
